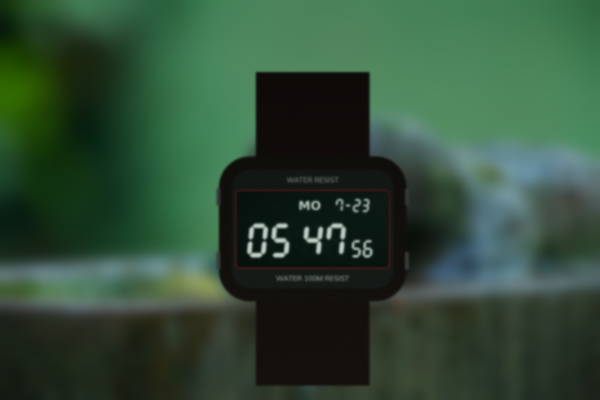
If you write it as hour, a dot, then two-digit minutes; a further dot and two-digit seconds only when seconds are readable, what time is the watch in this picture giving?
5.47.56
